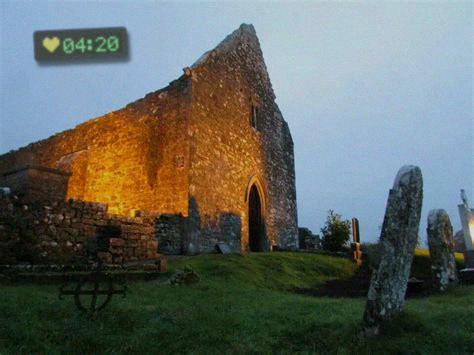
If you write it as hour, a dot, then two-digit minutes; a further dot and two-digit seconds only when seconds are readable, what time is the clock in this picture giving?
4.20
